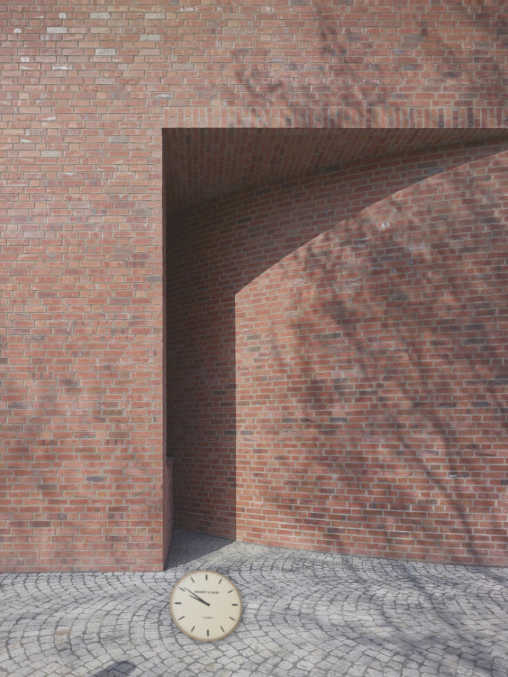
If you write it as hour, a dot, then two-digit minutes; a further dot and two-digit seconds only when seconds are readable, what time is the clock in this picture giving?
9.51
